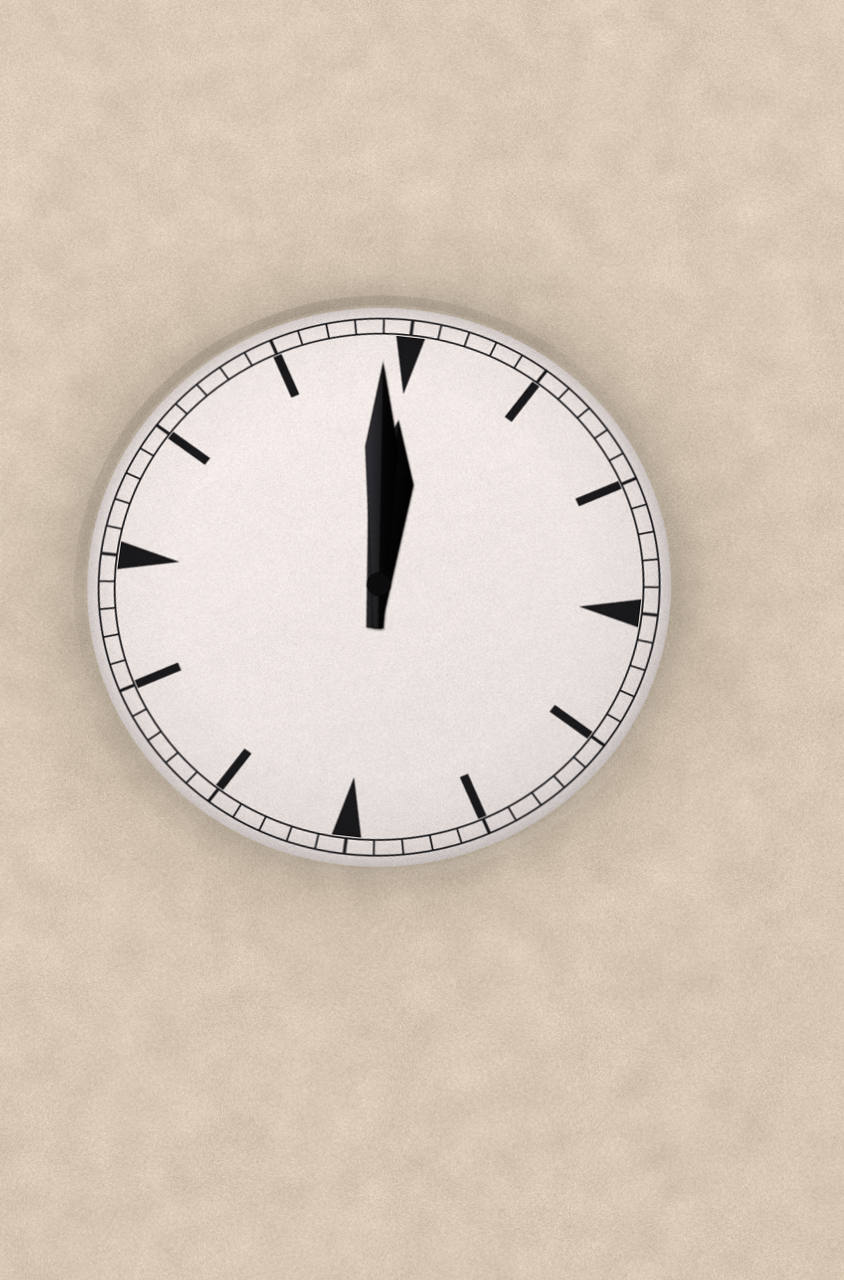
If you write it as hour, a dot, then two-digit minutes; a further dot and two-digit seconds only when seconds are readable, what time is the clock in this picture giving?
11.59
